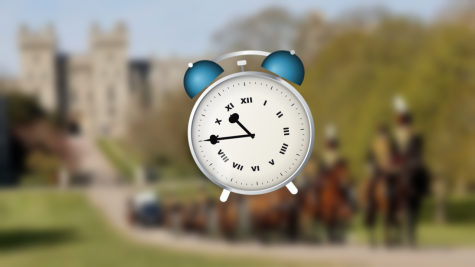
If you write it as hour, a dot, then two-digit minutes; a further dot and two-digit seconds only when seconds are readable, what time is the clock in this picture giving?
10.45
